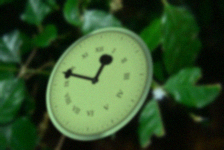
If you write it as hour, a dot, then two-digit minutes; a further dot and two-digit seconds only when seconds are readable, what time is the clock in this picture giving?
12.48
